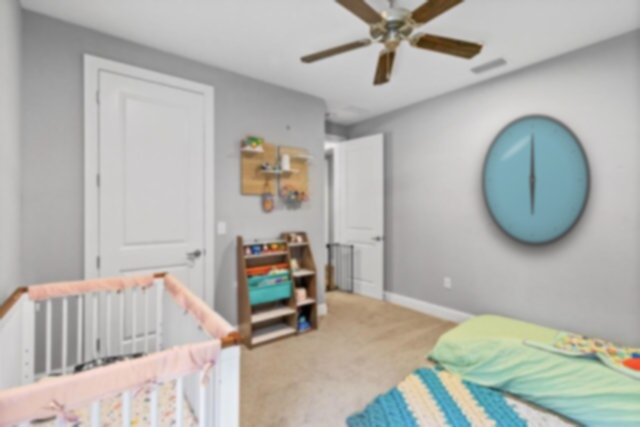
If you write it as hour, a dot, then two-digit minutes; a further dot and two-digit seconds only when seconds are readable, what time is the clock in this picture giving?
6.00
